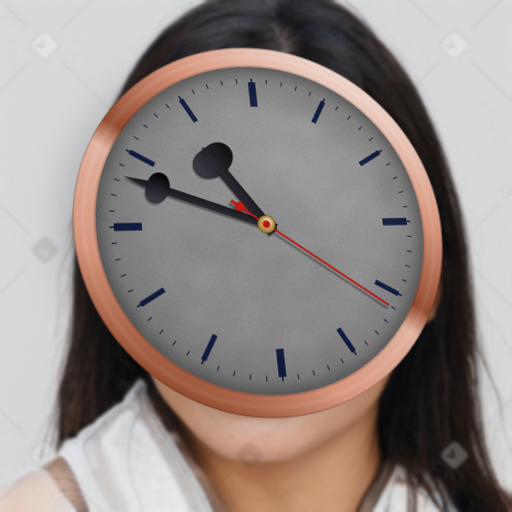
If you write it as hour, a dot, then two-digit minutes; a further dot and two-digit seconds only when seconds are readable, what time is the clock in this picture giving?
10.48.21
